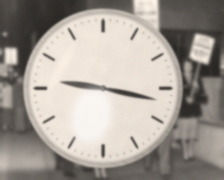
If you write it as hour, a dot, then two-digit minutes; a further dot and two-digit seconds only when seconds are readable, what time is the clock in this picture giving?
9.17
